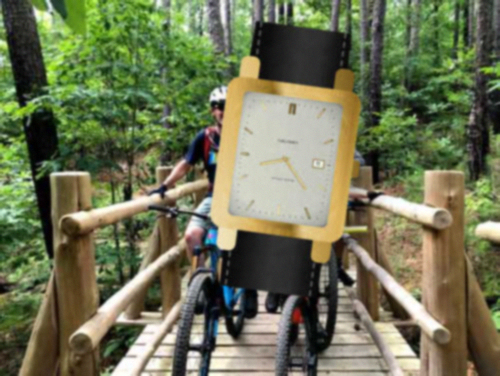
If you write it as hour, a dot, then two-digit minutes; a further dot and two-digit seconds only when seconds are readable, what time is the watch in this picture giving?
8.23
